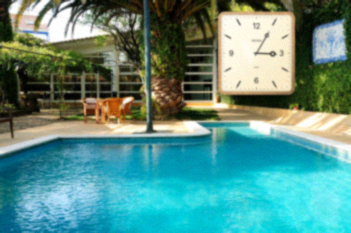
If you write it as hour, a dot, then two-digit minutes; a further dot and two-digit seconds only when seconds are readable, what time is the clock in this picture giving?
3.05
